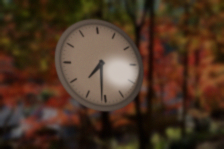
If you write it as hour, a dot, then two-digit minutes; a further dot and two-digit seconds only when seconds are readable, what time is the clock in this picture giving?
7.31
